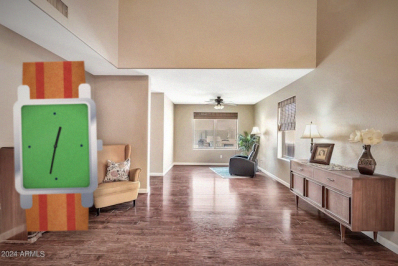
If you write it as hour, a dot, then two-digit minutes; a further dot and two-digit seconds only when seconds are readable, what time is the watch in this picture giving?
12.32
